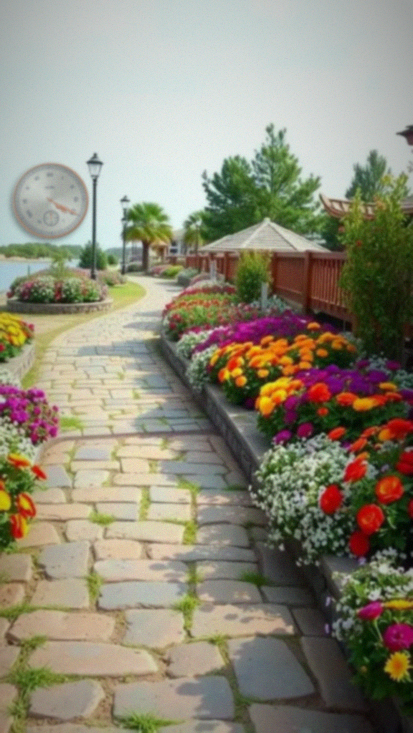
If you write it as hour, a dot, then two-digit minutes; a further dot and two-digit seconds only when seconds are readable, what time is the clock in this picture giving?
4.20
